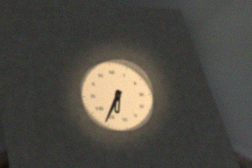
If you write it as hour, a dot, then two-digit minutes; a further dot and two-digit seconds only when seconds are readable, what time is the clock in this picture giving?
6.36
